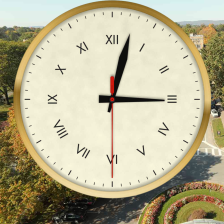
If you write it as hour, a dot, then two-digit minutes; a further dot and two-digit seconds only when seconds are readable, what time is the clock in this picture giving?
3.02.30
